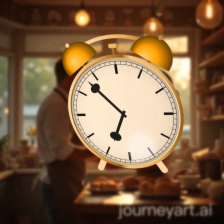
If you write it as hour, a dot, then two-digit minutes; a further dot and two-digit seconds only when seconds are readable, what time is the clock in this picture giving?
6.53
